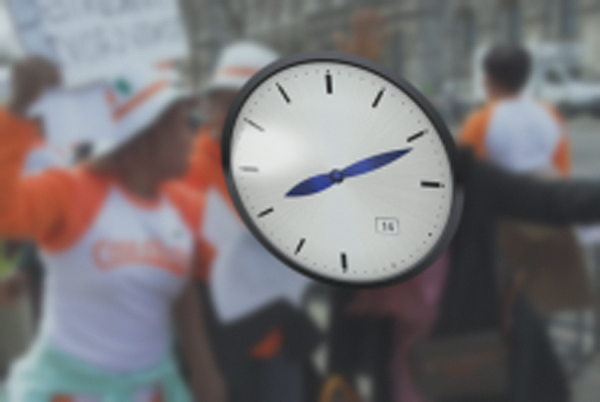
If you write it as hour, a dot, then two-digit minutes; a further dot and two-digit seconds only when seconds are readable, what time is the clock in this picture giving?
8.11
